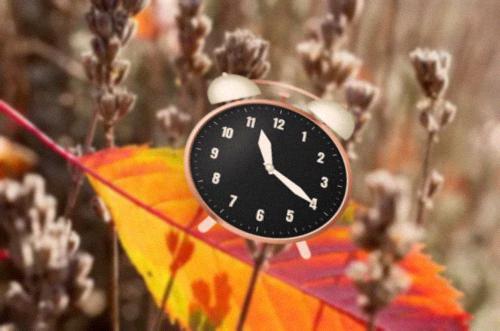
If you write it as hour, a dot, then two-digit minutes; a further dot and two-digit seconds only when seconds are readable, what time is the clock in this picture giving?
11.20
